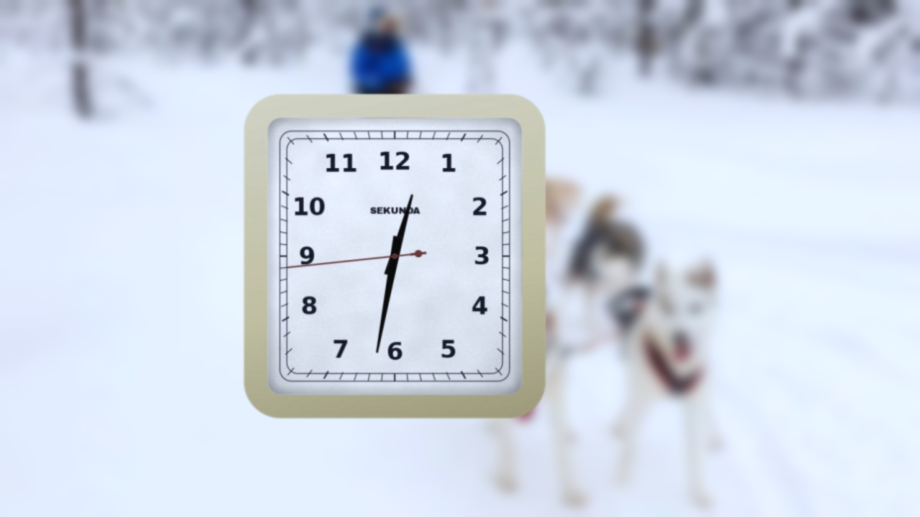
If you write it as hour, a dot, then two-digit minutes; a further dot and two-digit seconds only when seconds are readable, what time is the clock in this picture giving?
12.31.44
